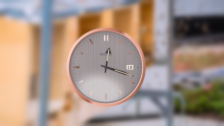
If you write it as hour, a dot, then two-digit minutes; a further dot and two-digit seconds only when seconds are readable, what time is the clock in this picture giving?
12.18
